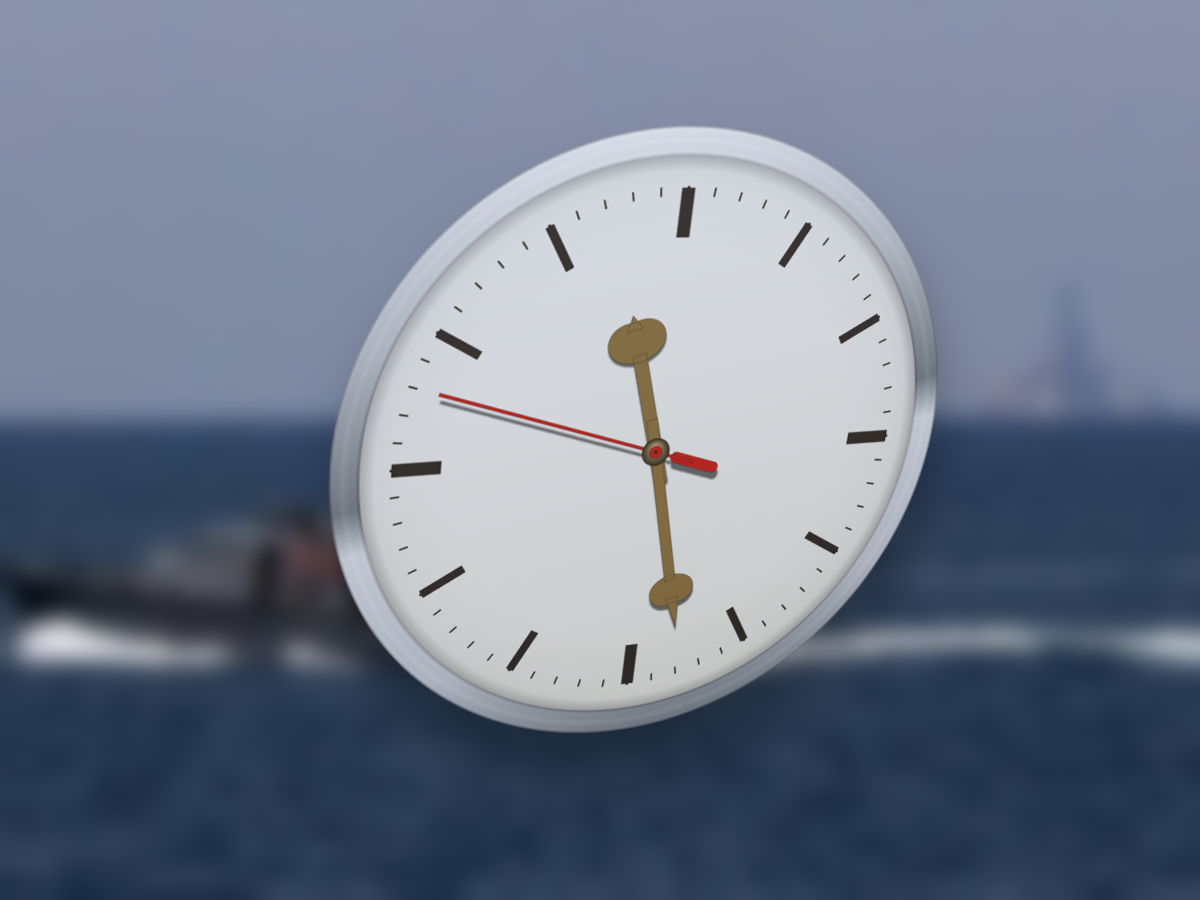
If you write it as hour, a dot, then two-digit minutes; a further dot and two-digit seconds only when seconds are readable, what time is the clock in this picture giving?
11.27.48
